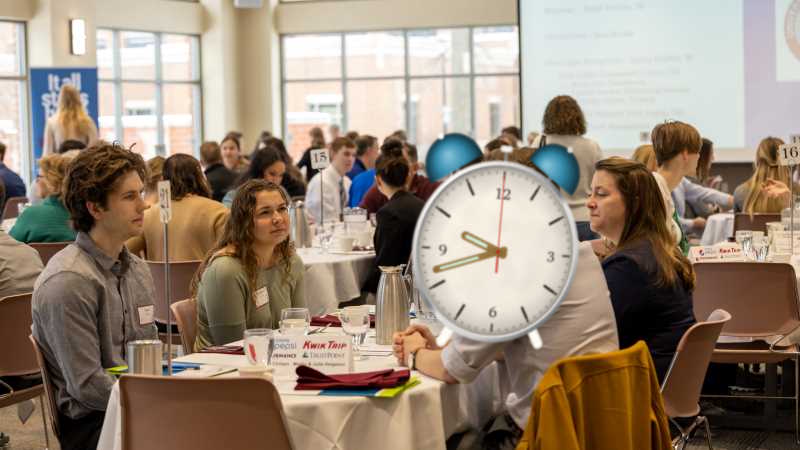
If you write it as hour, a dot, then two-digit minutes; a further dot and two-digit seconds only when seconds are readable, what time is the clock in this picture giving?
9.42.00
